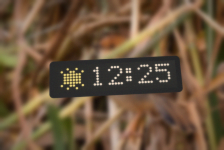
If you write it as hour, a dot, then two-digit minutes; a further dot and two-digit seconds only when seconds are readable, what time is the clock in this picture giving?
12.25
